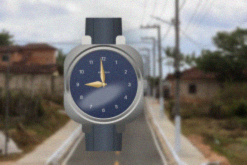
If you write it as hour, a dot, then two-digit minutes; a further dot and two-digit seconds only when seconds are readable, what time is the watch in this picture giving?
8.59
